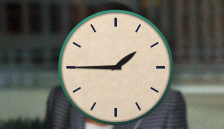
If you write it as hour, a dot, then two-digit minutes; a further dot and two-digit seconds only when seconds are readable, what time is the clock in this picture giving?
1.45
